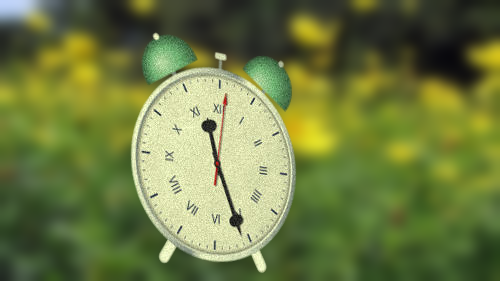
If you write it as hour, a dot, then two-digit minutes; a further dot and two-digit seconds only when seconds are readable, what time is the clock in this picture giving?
11.26.01
